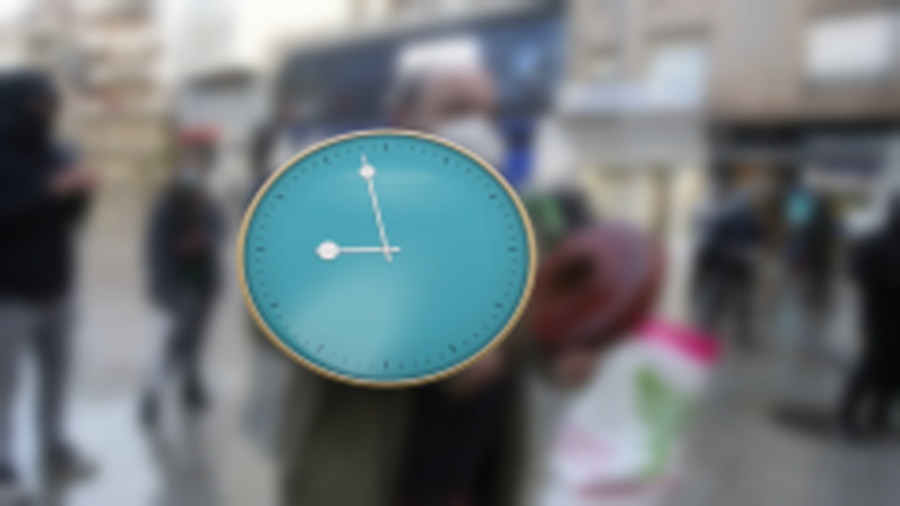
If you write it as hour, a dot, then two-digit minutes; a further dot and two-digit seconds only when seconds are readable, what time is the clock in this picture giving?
8.58
